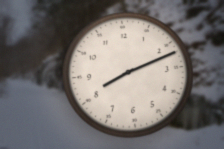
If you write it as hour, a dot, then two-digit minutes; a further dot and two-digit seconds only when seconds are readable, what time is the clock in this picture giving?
8.12
